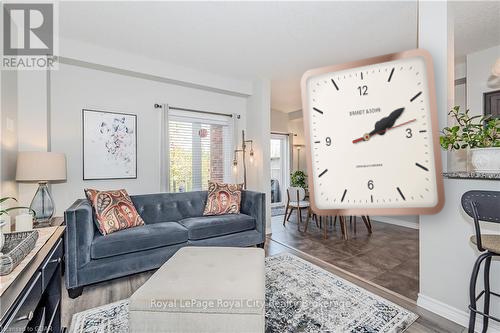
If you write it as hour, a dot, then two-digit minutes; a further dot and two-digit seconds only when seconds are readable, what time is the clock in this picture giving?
2.10.13
